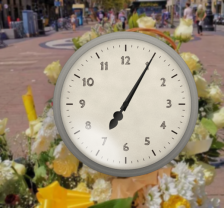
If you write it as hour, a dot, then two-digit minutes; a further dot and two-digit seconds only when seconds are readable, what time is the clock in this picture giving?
7.05
